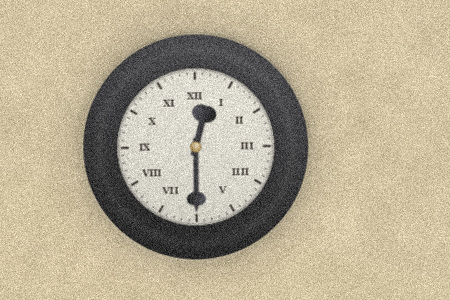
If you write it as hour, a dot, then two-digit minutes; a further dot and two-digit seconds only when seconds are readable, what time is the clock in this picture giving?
12.30
